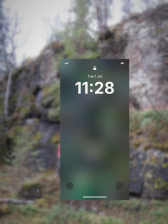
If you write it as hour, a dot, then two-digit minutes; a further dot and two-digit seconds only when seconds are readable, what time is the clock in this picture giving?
11.28
